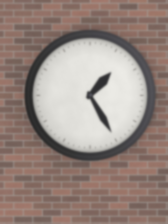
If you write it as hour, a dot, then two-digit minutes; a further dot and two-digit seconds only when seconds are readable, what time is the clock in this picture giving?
1.25
